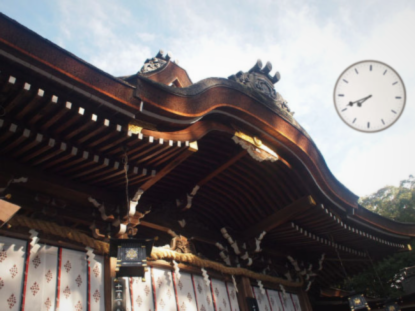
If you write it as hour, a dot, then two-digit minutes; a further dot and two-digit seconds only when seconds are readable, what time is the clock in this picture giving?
7.41
